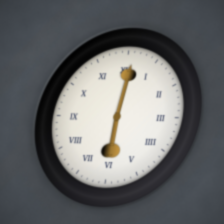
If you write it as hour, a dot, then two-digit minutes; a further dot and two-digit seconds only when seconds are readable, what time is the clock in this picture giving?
6.01
